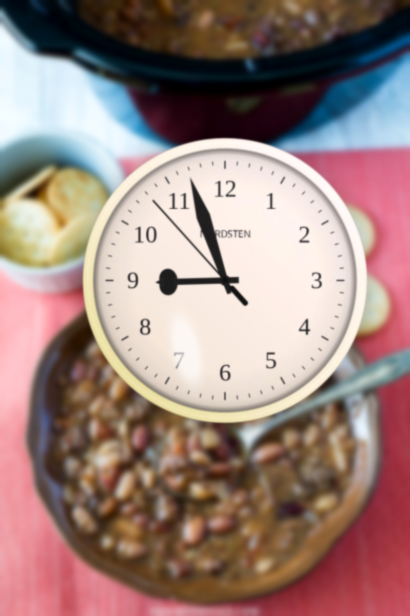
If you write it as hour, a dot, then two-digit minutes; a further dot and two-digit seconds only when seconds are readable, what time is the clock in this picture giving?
8.56.53
